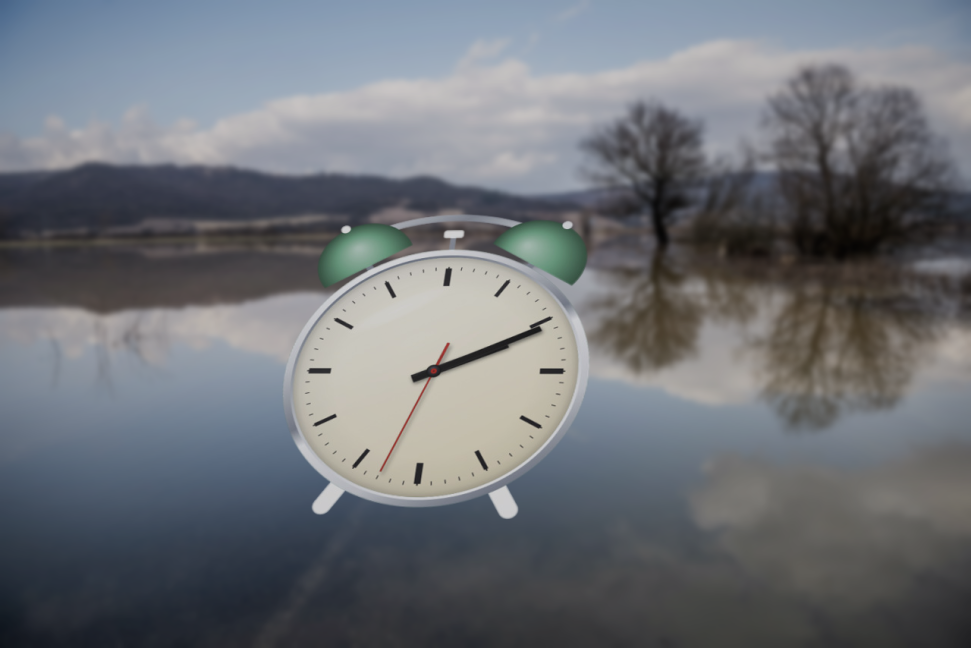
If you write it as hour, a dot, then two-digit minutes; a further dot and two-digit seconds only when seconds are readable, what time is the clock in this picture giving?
2.10.33
